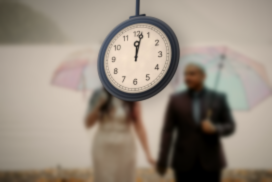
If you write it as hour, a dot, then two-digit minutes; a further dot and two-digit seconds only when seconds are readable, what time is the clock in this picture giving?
12.02
